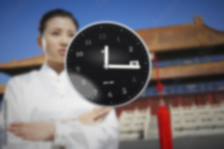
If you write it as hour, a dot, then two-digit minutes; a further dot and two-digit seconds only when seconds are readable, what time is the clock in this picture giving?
12.16
